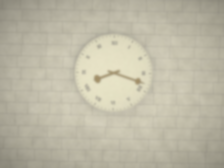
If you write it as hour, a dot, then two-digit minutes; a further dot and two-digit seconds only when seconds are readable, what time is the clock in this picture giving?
8.18
